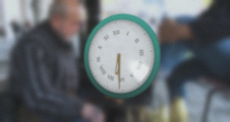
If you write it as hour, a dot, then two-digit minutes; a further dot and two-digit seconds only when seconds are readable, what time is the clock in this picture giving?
6.31
